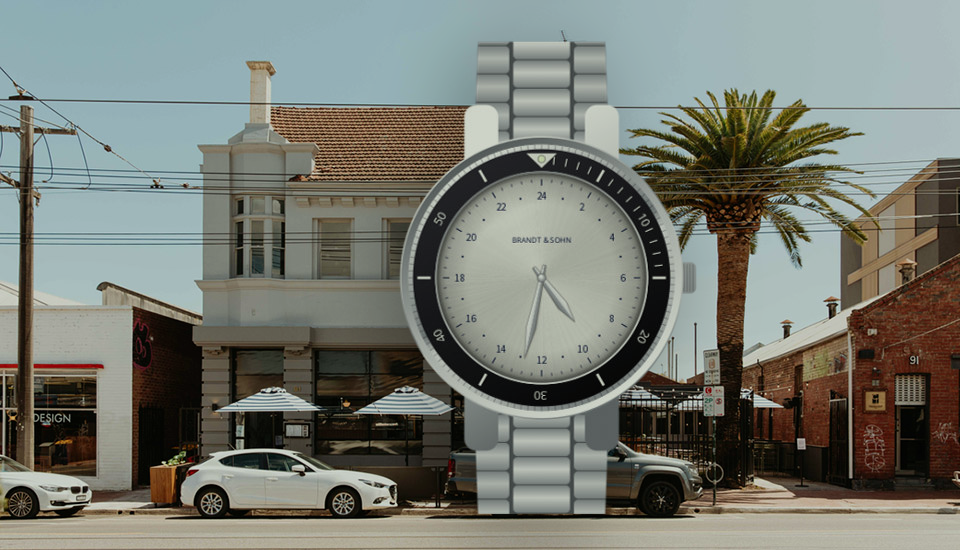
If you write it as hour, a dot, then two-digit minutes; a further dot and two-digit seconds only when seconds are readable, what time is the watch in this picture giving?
9.32
